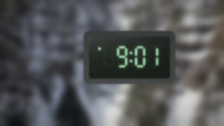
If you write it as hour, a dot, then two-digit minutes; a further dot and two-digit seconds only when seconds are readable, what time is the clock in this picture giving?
9.01
